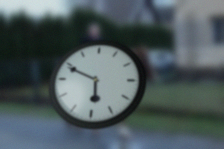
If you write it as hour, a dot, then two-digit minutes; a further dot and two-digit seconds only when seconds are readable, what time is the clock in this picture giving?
5.49
